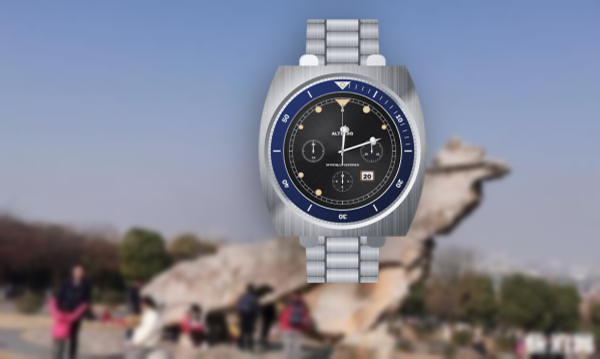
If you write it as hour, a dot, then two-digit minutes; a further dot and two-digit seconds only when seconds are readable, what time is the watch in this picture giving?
12.12
